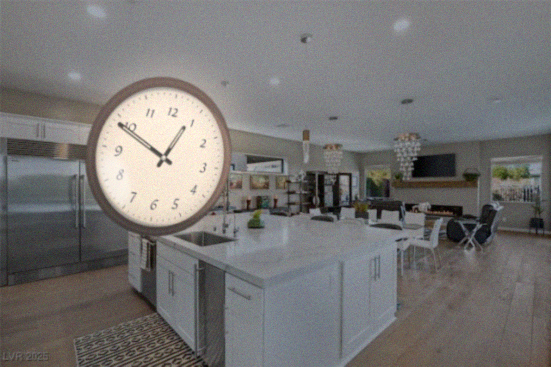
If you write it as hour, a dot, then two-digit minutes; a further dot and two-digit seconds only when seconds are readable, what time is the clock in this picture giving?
12.49
